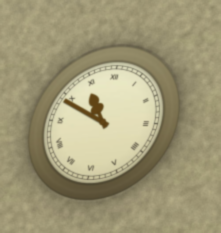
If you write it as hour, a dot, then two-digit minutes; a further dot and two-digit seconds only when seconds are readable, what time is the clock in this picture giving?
10.49
